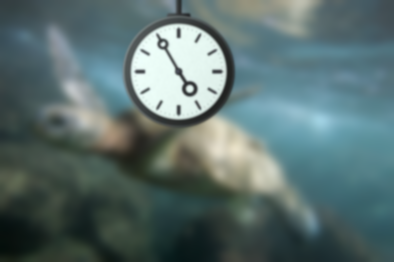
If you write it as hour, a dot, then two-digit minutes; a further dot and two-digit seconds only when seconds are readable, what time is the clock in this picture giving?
4.55
